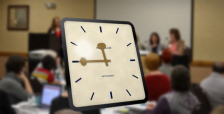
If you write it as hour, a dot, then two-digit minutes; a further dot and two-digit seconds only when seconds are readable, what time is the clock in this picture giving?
11.45
